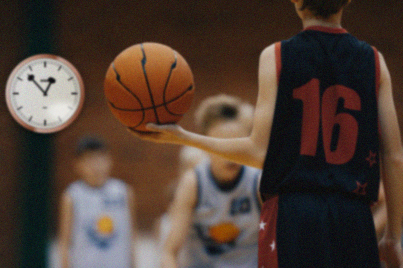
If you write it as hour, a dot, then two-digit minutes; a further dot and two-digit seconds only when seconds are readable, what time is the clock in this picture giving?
12.53
